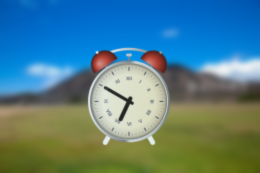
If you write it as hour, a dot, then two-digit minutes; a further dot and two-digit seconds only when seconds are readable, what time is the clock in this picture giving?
6.50
